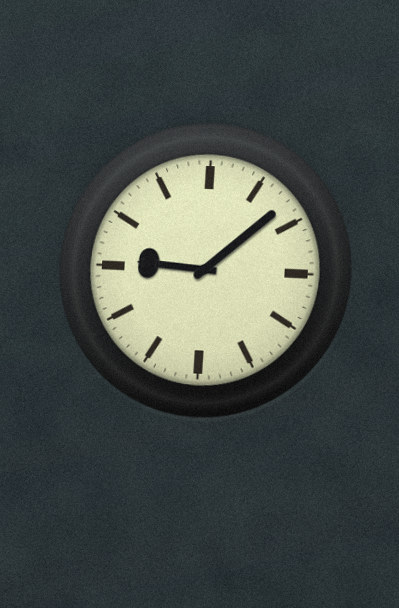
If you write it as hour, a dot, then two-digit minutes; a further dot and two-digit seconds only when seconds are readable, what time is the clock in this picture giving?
9.08
